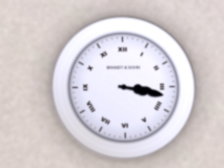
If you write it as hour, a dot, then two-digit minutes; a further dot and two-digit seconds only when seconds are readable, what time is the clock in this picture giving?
3.17
